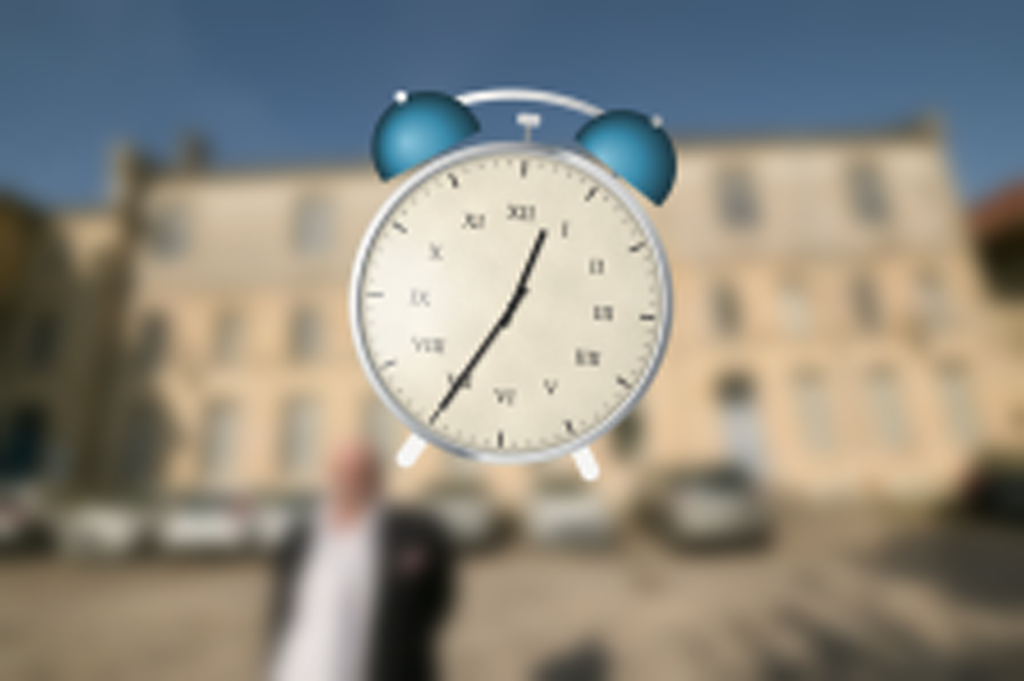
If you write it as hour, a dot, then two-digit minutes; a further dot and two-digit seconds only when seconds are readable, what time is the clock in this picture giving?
12.35
